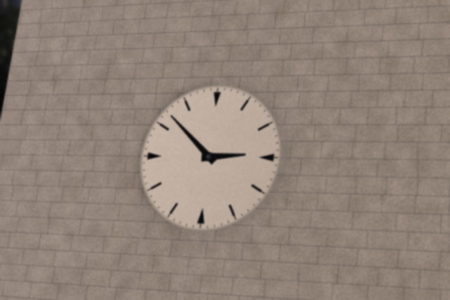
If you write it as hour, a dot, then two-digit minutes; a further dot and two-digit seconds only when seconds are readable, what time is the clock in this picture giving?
2.52
